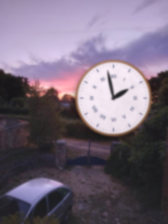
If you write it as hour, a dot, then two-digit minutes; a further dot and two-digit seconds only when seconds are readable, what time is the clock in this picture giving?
1.58
